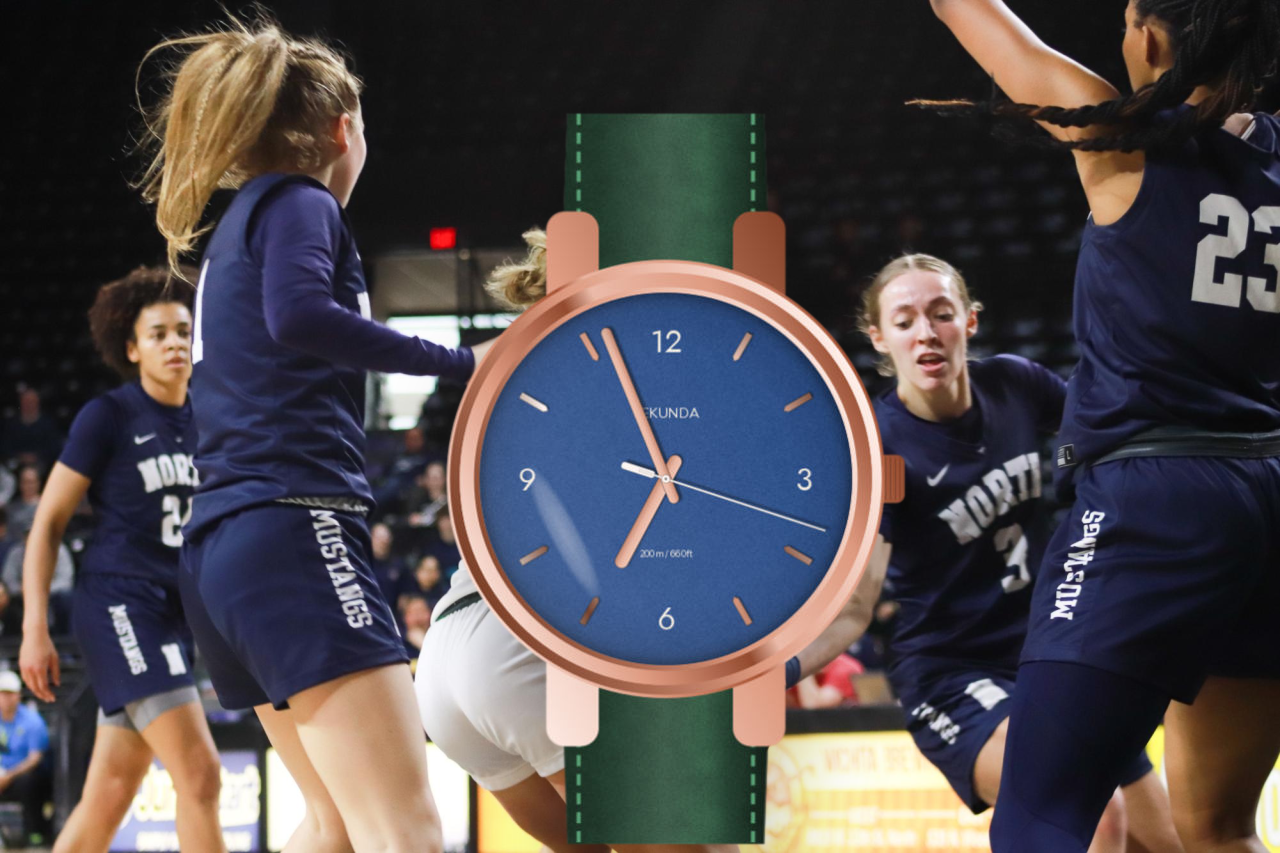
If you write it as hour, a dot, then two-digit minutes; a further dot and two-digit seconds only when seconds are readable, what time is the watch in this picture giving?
6.56.18
